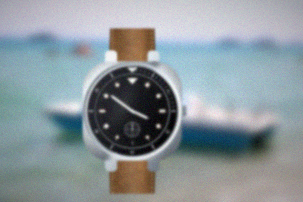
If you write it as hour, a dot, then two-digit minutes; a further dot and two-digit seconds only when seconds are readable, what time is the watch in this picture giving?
3.51
